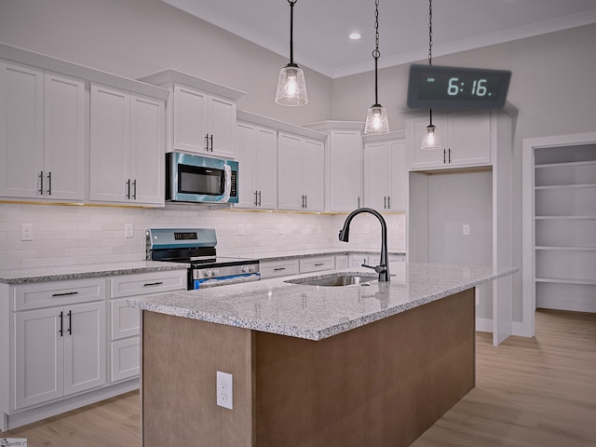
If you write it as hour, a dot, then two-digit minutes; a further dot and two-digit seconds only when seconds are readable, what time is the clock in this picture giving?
6.16
